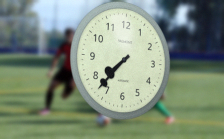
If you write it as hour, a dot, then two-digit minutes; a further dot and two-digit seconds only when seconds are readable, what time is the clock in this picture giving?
7.37
